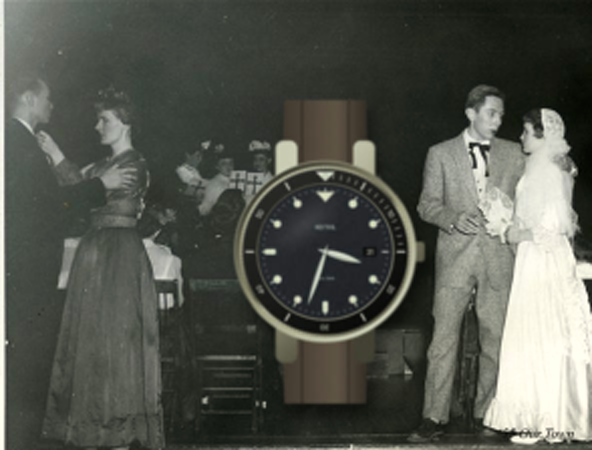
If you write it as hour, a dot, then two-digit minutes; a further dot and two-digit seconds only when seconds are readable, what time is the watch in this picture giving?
3.33
